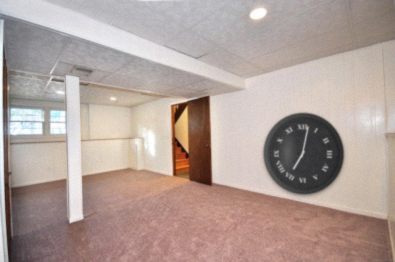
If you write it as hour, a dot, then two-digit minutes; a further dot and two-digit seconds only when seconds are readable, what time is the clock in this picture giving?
7.02
